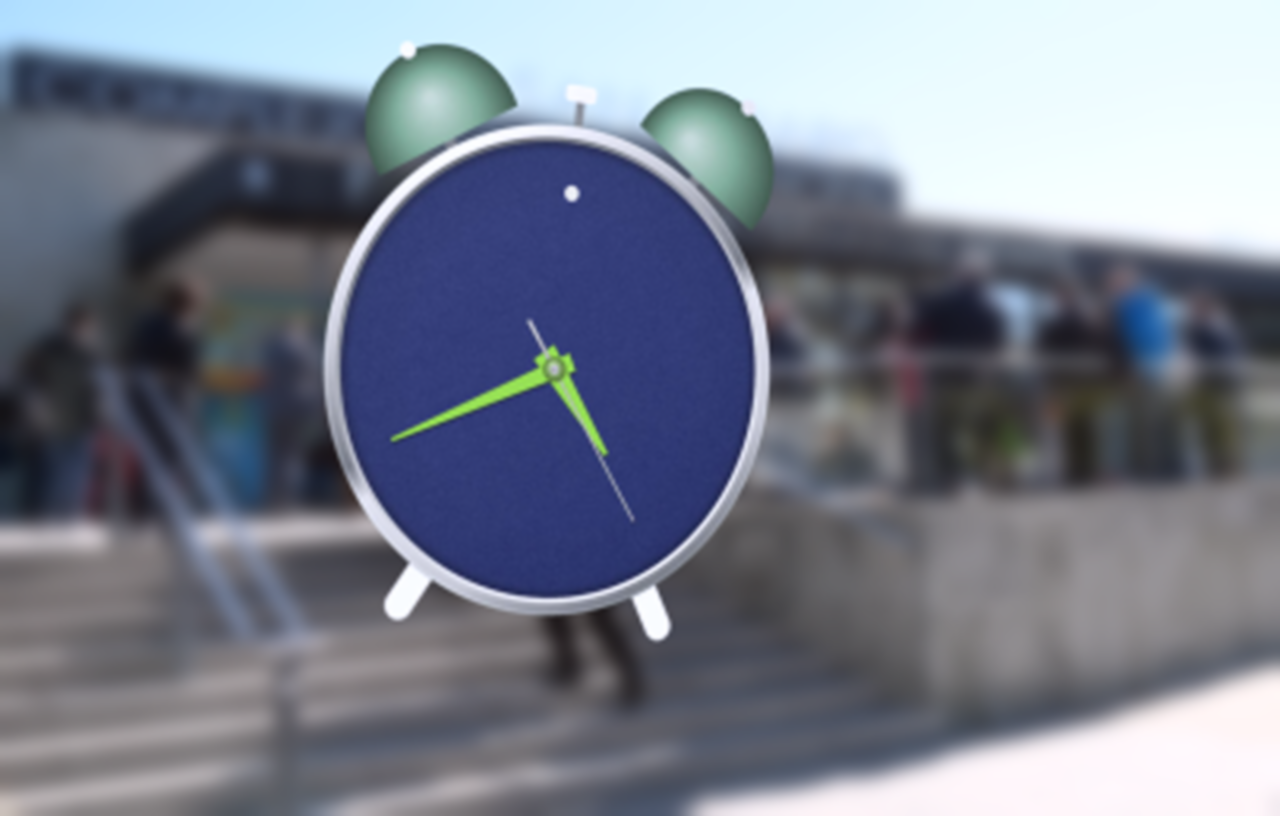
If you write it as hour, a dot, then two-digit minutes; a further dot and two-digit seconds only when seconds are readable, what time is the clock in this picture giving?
4.40.24
